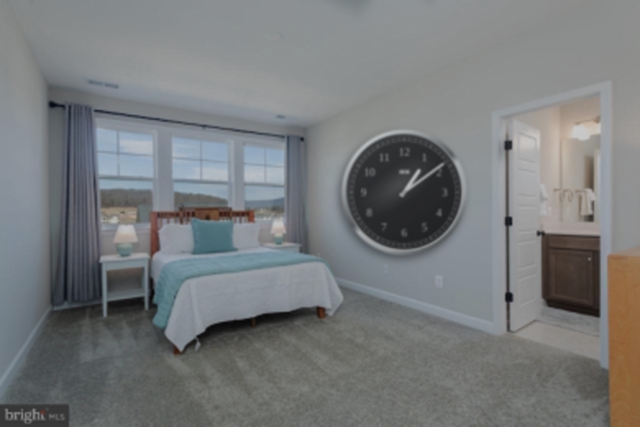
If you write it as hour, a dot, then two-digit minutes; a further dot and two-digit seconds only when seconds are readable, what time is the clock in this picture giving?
1.09
